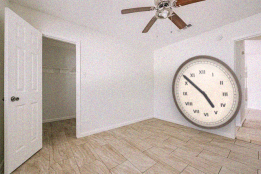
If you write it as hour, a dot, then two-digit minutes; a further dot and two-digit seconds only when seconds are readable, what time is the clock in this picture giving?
4.52
